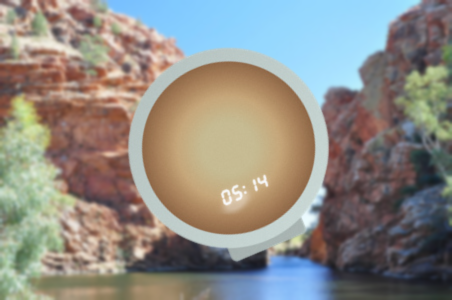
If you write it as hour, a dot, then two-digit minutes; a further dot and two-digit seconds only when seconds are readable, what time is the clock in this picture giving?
5.14
